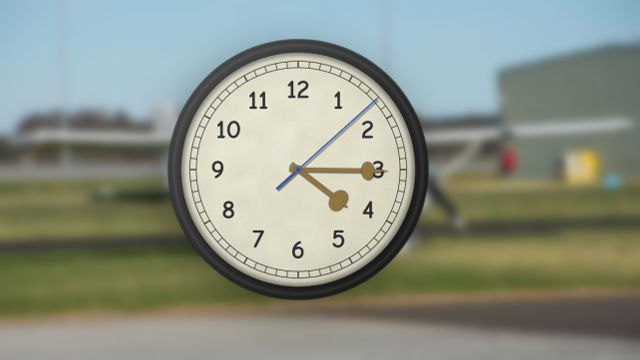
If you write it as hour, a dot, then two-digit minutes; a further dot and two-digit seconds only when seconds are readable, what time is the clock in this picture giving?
4.15.08
